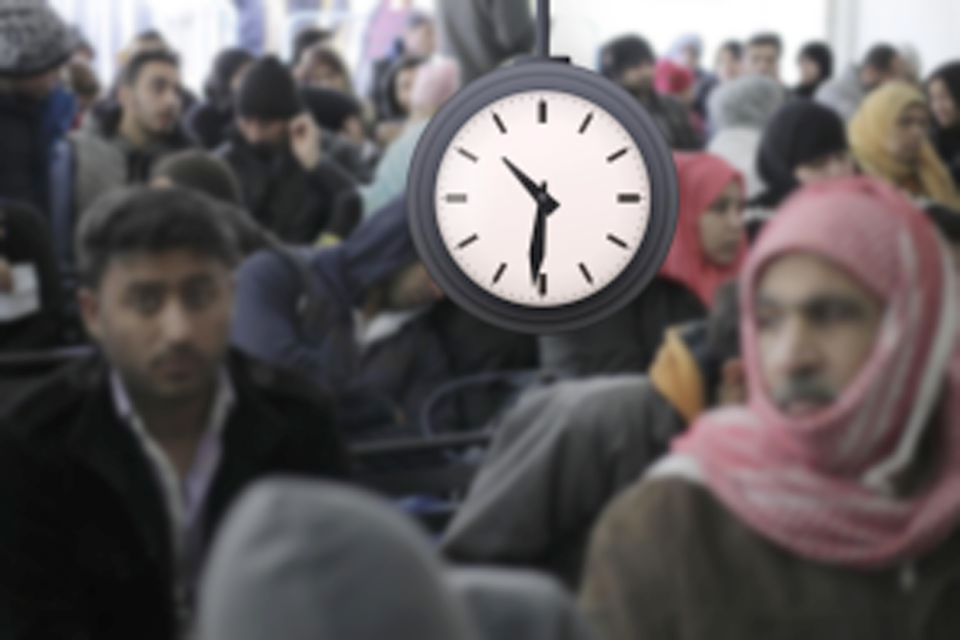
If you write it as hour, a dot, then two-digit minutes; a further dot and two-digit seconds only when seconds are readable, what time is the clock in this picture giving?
10.31
